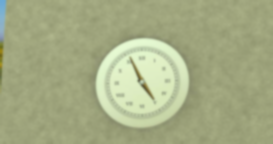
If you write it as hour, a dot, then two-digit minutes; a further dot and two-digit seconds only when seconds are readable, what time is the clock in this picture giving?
4.56
